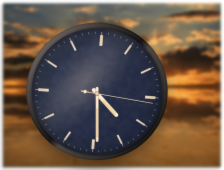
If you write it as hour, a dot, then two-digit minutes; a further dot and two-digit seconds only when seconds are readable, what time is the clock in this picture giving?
4.29.16
